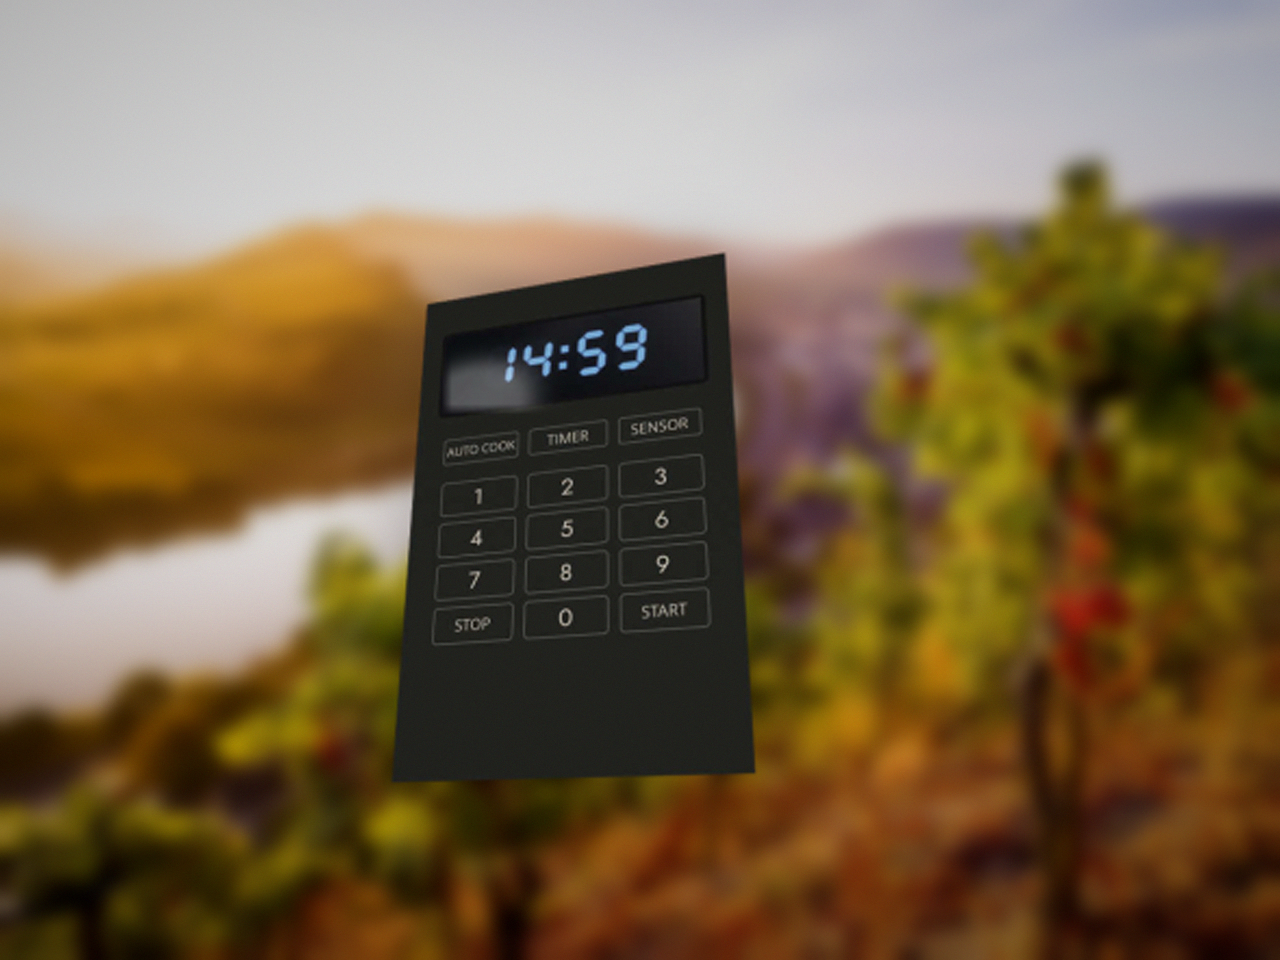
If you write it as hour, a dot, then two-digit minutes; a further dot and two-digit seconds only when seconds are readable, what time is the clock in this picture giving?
14.59
